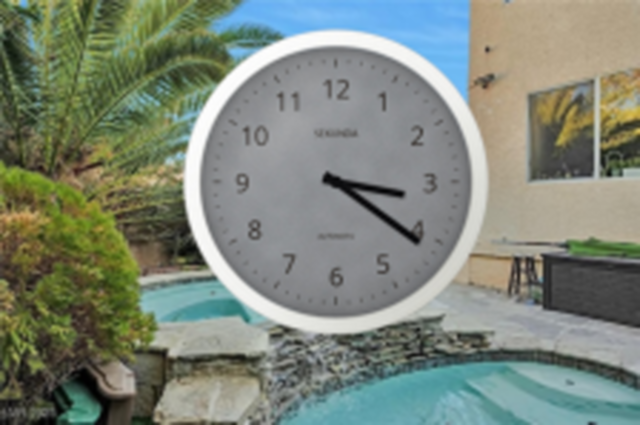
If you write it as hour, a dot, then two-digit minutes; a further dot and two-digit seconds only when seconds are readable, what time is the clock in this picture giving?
3.21
